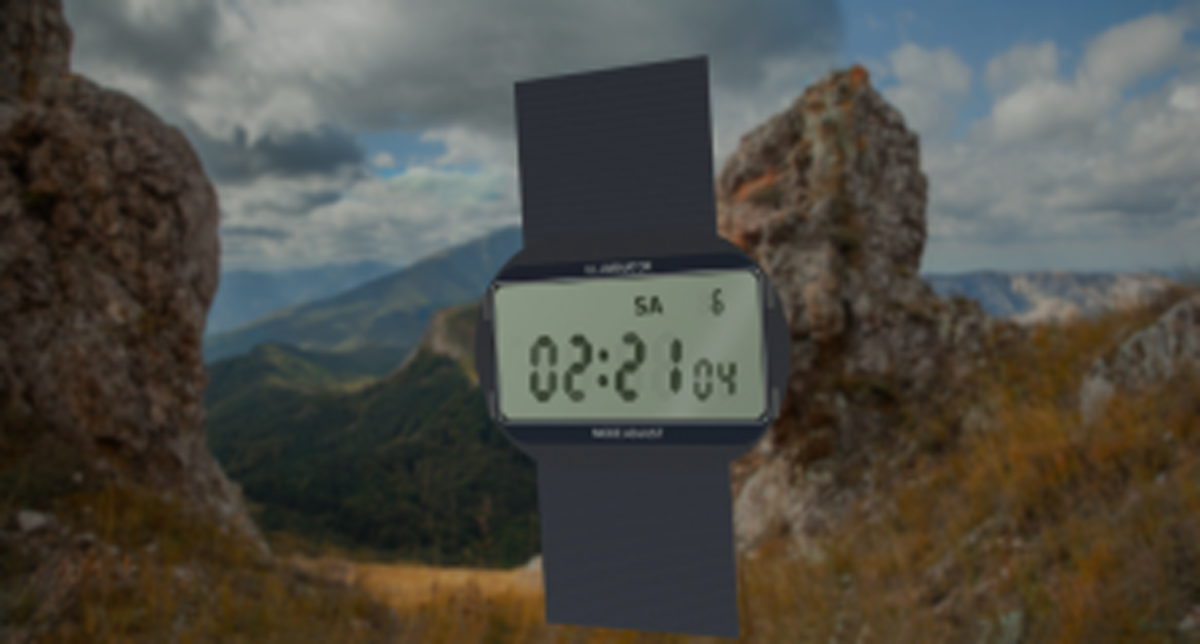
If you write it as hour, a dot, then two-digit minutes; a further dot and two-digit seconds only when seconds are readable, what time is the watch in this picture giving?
2.21.04
